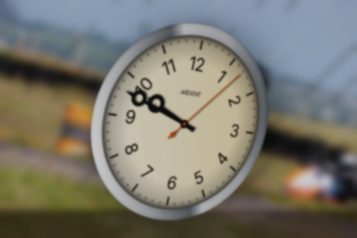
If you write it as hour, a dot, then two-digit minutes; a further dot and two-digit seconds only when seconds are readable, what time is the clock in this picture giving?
9.48.07
